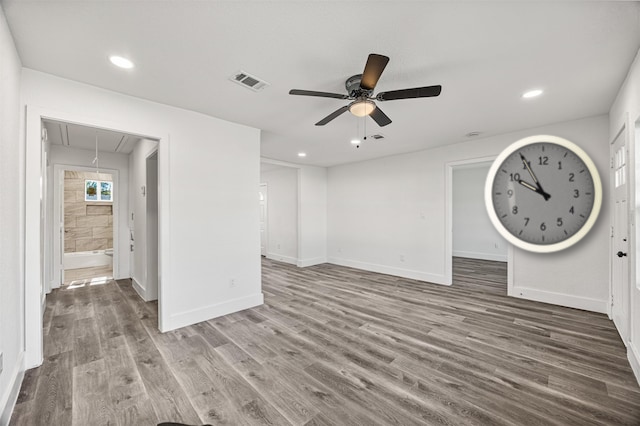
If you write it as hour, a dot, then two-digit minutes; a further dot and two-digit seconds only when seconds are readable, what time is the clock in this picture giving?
9.55
